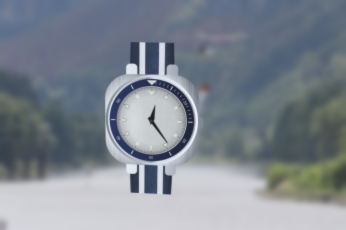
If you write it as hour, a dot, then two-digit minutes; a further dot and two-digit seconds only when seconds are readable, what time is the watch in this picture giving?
12.24
